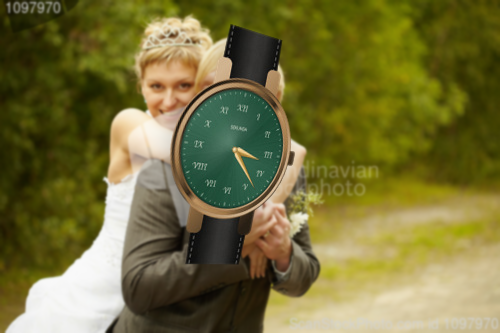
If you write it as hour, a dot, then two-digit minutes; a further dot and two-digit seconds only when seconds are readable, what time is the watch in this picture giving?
3.23
